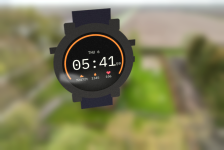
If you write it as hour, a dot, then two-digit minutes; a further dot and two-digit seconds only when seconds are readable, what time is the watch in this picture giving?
5.41
